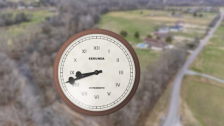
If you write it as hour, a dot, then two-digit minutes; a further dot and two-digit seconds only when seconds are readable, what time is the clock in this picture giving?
8.42
